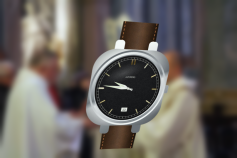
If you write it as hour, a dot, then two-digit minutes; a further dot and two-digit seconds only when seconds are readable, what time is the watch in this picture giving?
9.46
